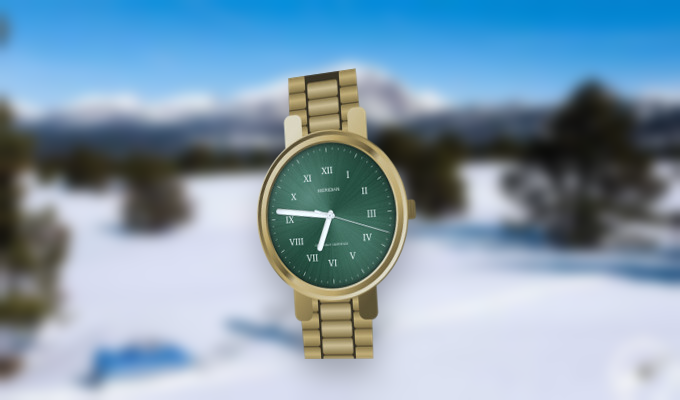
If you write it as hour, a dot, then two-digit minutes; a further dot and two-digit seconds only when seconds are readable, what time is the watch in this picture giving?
6.46.18
